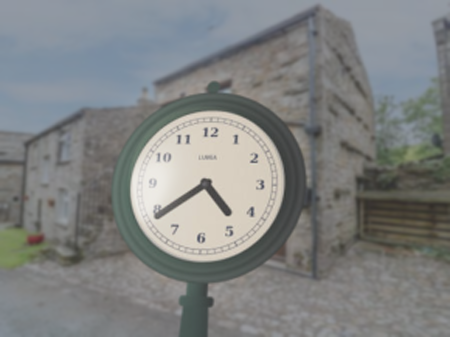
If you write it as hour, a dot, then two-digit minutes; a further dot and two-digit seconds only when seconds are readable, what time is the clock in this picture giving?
4.39
